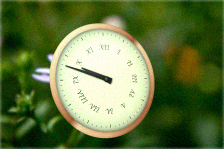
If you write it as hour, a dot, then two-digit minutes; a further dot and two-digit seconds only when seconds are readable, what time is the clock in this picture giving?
9.48
